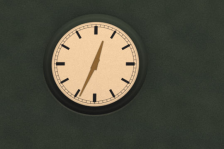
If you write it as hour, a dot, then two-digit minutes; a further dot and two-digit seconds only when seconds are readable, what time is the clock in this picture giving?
12.34
